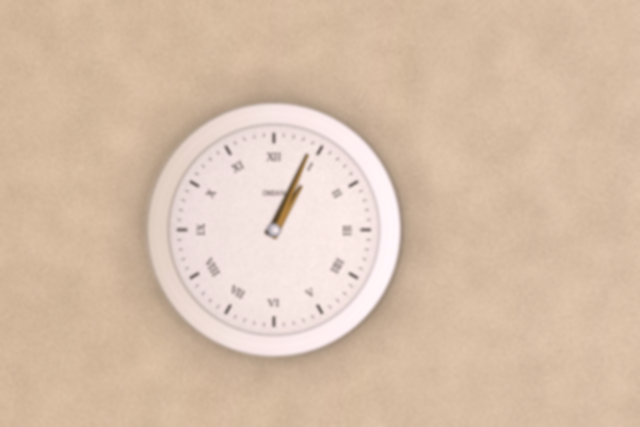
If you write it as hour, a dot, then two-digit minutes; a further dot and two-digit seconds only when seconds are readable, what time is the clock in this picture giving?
1.04
